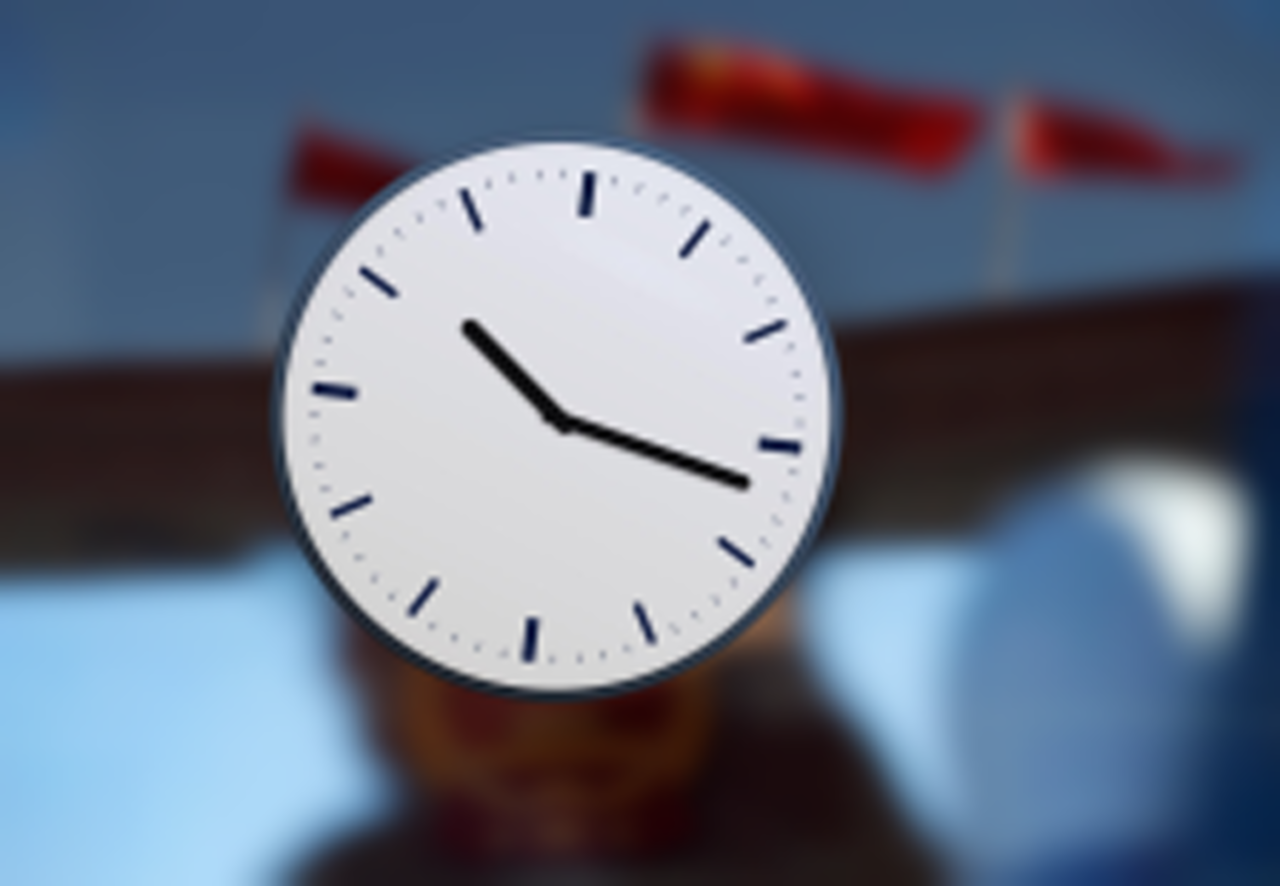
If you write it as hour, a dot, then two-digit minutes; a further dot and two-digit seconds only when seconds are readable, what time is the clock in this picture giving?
10.17
